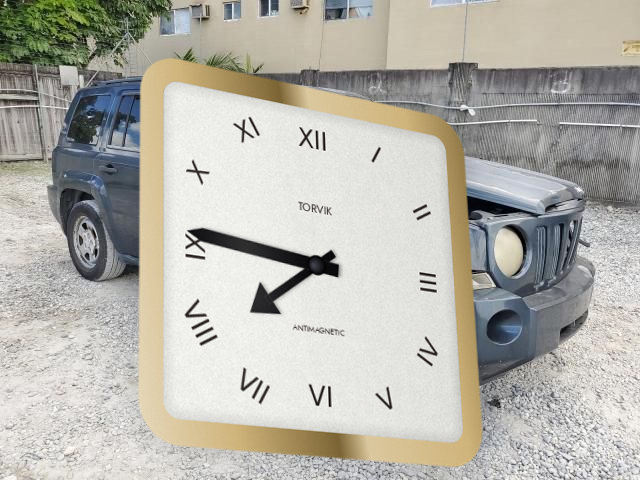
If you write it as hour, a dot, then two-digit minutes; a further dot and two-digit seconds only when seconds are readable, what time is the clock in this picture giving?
7.46
